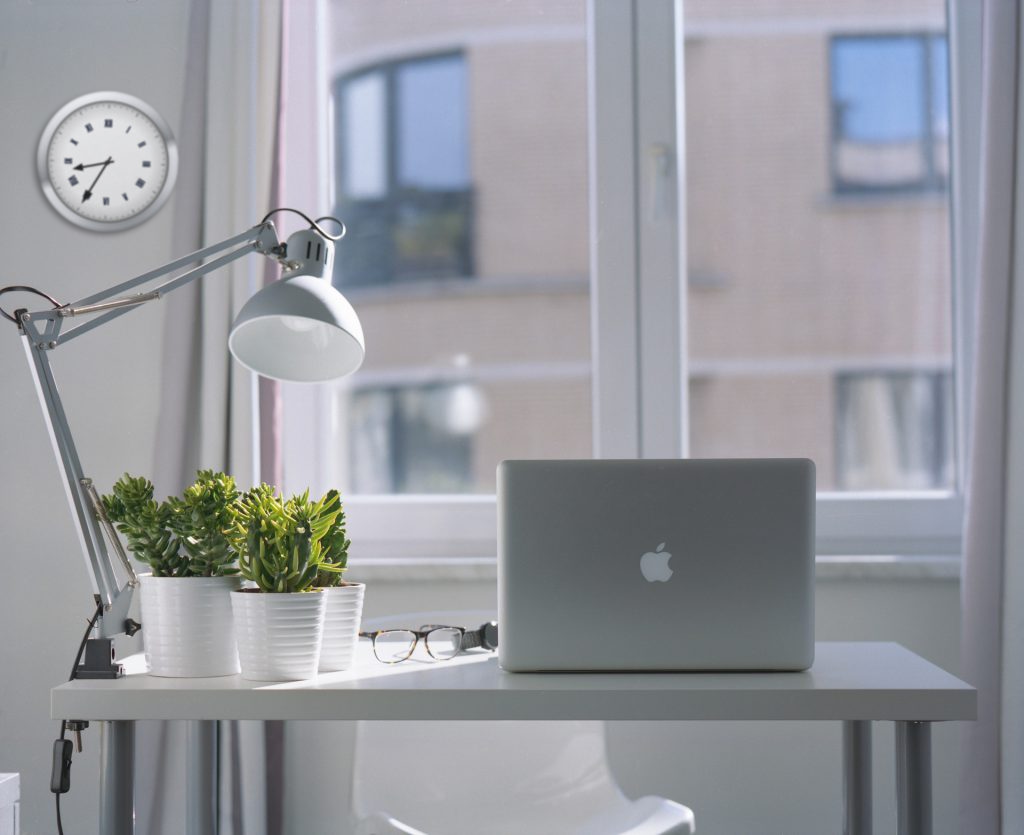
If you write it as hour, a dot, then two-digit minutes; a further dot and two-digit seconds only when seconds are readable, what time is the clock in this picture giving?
8.35
